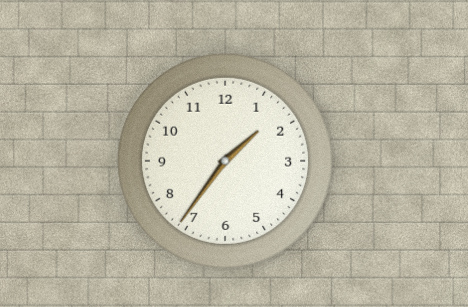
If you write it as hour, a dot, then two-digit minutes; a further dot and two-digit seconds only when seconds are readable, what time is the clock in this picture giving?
1.36
